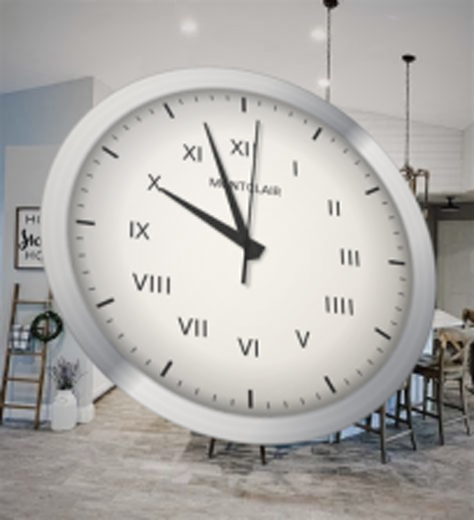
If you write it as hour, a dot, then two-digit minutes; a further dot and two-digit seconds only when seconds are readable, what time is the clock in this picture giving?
9.57.01
